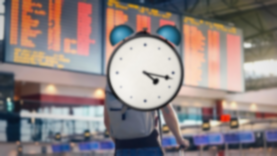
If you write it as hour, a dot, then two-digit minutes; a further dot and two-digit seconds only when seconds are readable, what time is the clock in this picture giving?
4.17
